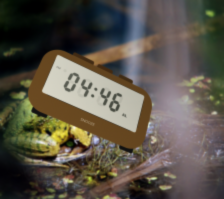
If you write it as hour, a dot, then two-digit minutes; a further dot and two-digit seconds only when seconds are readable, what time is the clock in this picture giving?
4.46
